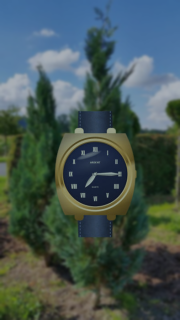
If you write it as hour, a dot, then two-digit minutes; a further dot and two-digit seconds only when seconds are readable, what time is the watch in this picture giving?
7.15
